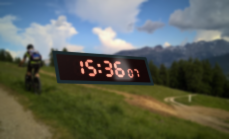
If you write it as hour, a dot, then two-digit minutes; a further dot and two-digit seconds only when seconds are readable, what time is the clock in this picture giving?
15.36.07
